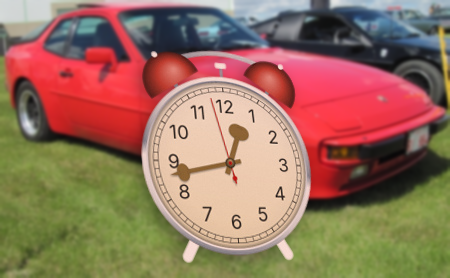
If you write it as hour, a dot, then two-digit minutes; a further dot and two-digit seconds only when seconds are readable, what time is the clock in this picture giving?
12.42.58
